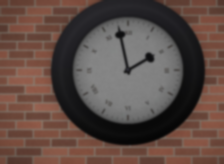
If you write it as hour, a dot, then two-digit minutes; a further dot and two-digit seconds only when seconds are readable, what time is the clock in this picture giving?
1.58
